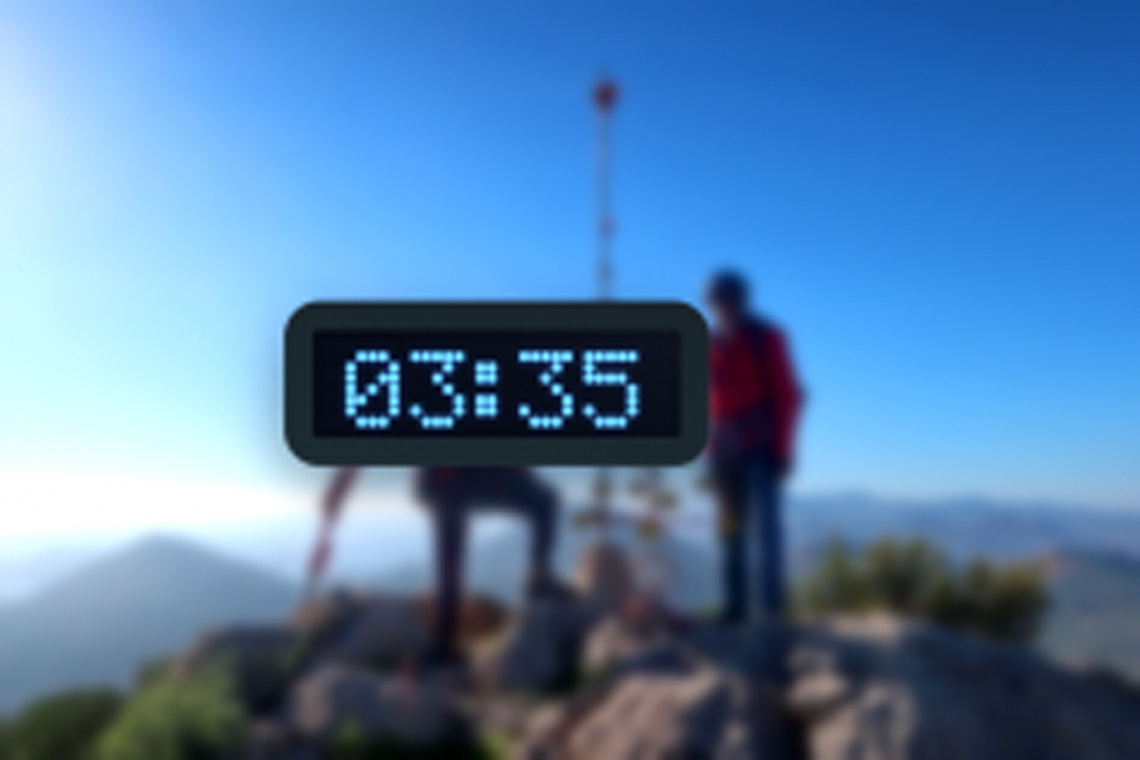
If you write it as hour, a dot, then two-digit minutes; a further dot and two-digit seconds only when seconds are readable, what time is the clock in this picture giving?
3.35
